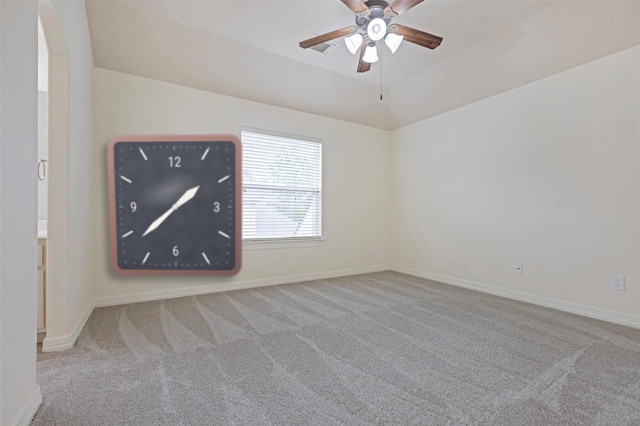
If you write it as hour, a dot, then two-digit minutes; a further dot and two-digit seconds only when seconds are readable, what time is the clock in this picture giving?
1.38
